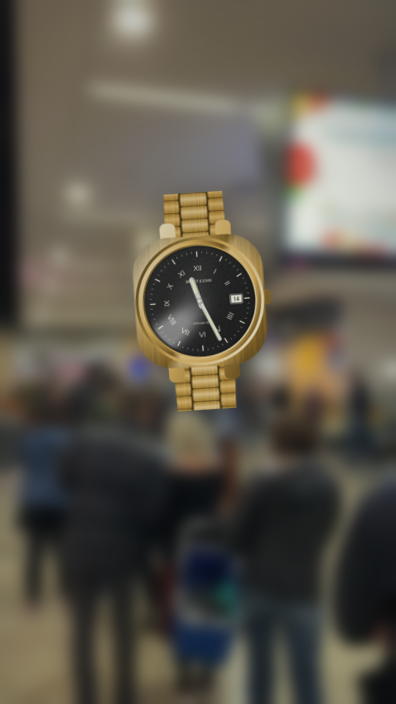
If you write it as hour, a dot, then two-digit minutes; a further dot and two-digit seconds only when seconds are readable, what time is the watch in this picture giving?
11.26
